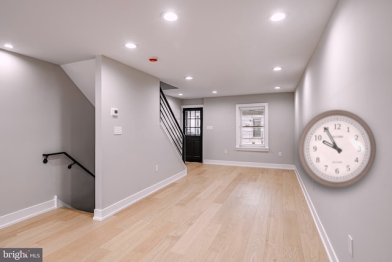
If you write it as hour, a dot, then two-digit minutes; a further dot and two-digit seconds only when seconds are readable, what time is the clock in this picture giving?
9.55
